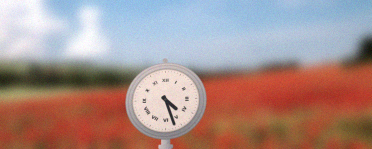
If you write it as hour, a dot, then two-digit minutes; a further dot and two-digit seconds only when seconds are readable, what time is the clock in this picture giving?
4.27
